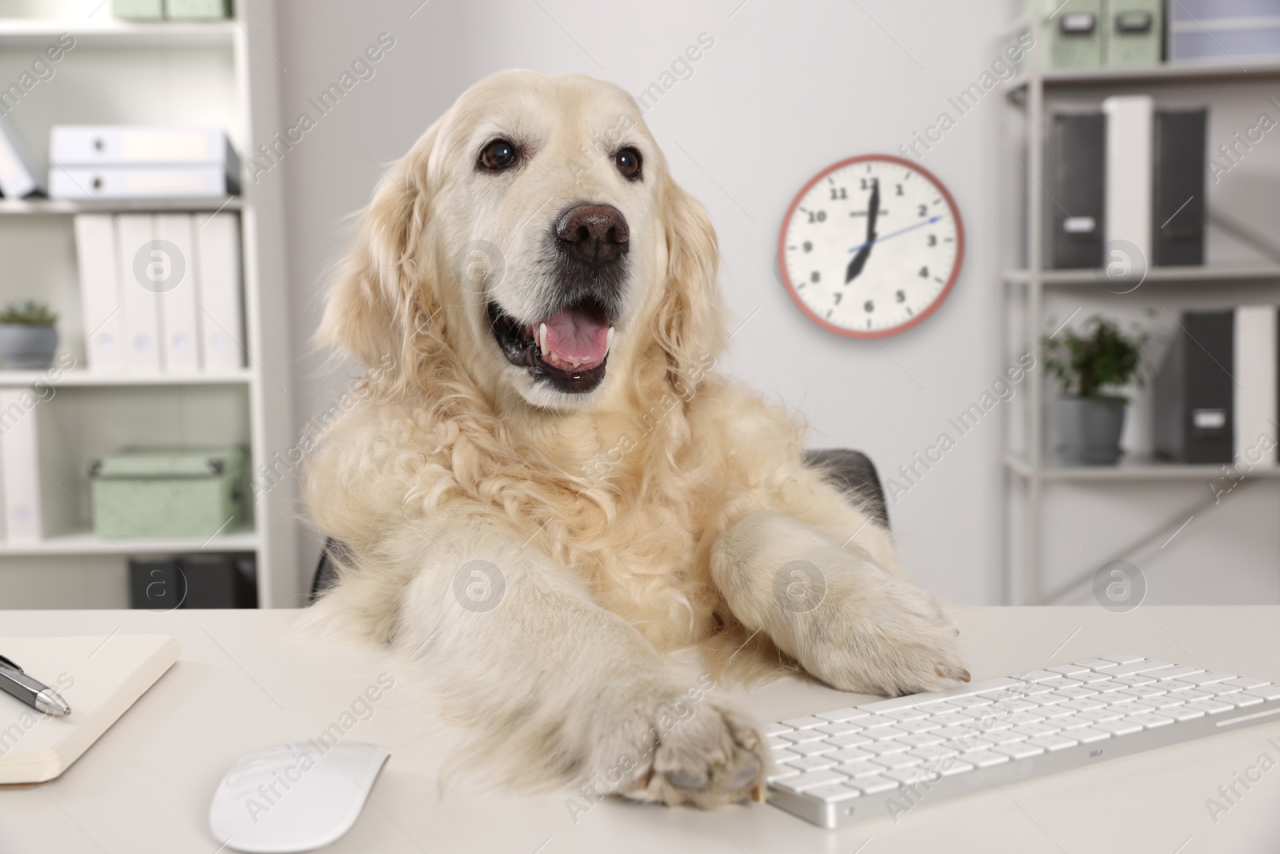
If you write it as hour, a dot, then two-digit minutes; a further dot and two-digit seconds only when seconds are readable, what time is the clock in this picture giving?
7.01.12
